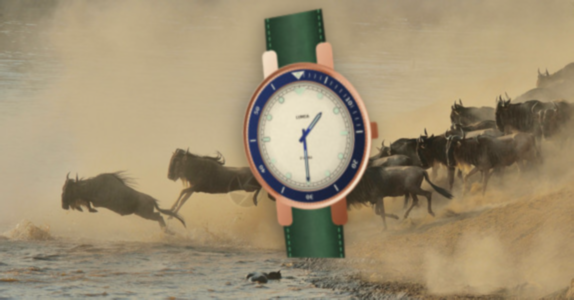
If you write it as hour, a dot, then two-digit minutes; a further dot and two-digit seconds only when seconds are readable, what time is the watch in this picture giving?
1.30
